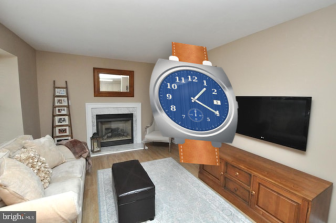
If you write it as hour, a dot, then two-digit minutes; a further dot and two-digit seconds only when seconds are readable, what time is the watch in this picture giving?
1.20
